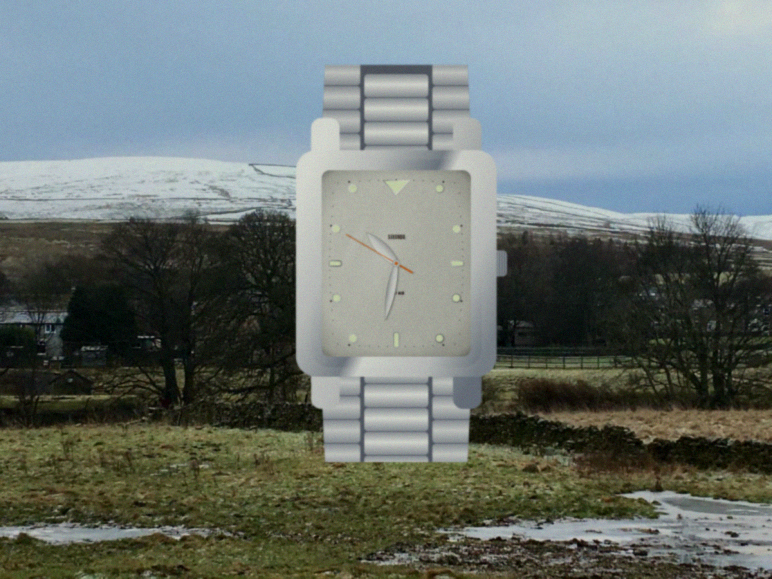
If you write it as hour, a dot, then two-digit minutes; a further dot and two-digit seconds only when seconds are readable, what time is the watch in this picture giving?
10.31.50
